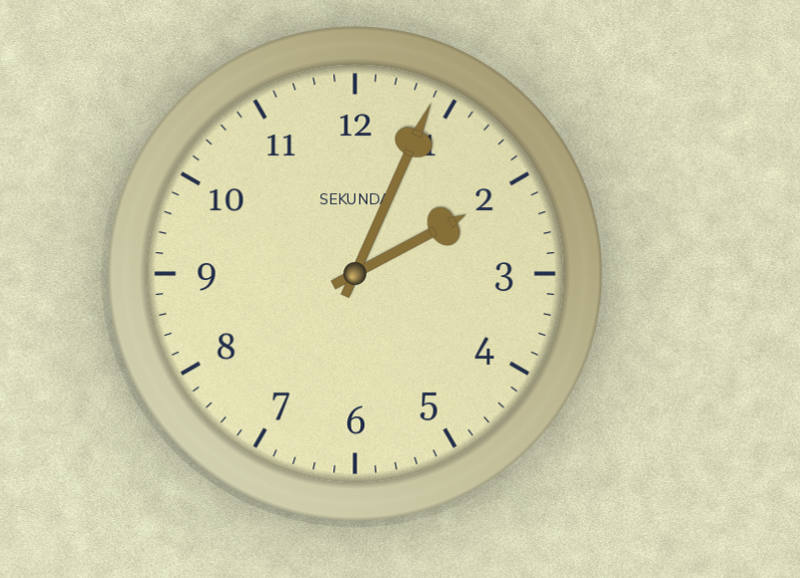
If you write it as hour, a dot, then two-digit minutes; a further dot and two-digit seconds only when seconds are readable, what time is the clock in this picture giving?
2.04
